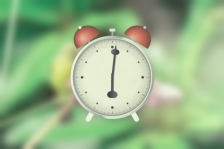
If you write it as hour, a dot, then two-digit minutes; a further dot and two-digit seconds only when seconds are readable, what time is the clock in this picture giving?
6.01
